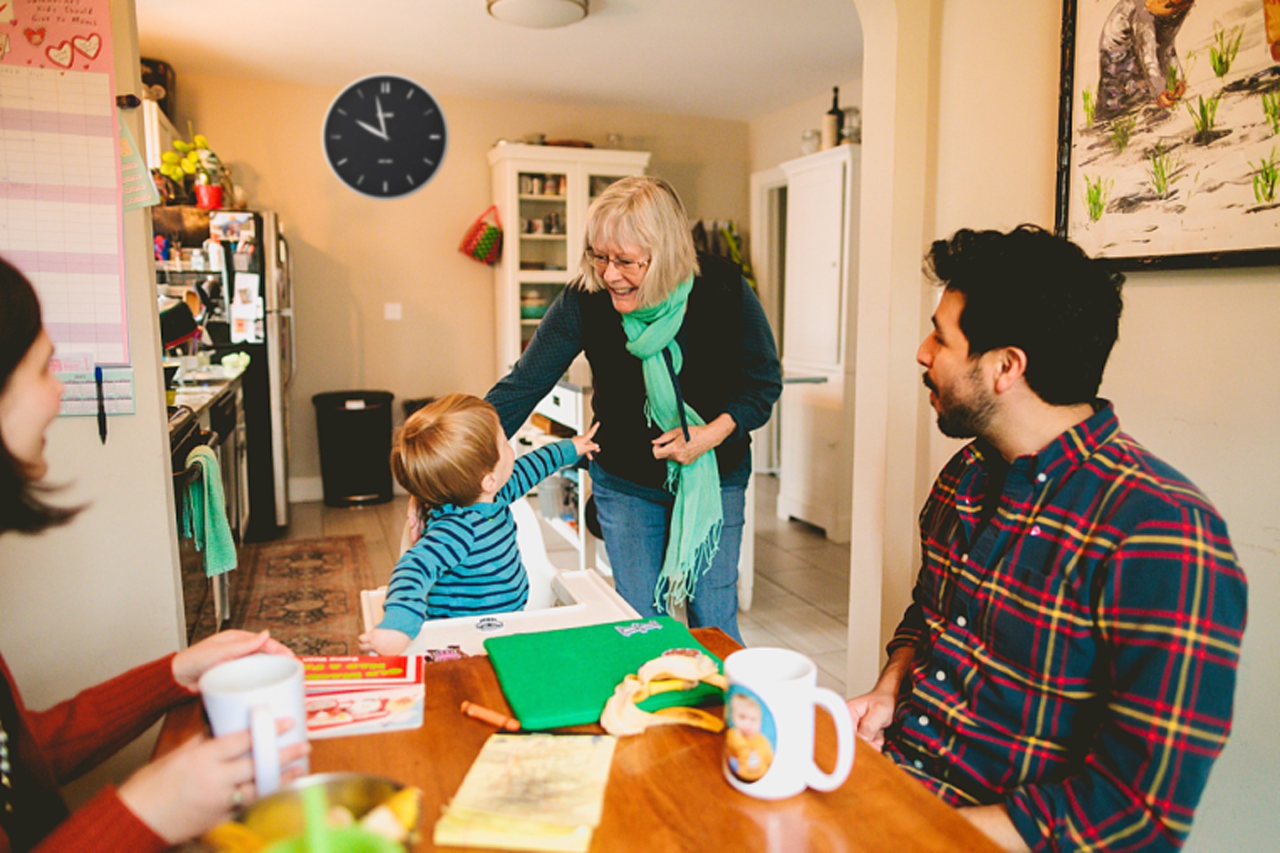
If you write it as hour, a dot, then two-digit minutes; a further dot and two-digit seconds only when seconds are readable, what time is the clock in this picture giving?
9.58
